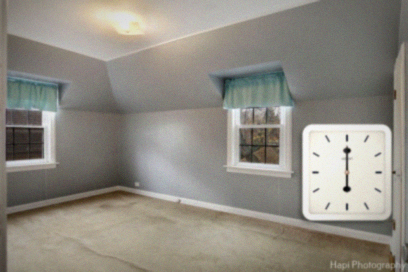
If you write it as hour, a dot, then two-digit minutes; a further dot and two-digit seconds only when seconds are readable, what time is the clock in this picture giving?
6.00
